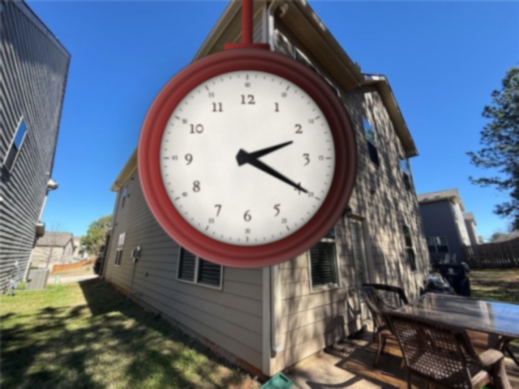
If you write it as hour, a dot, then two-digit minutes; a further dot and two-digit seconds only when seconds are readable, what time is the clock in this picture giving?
2.20
